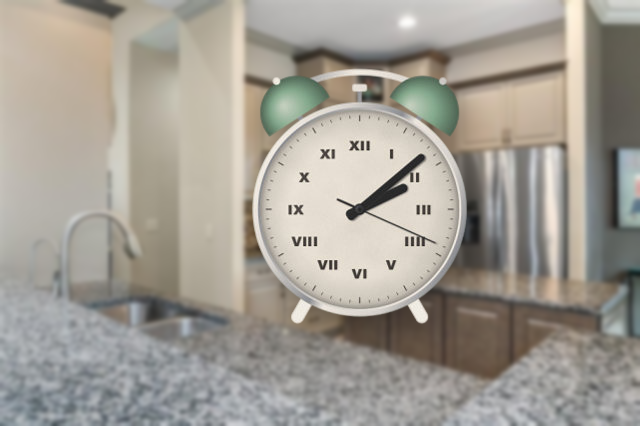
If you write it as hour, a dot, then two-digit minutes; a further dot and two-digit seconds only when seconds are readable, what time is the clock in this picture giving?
2.08.19
